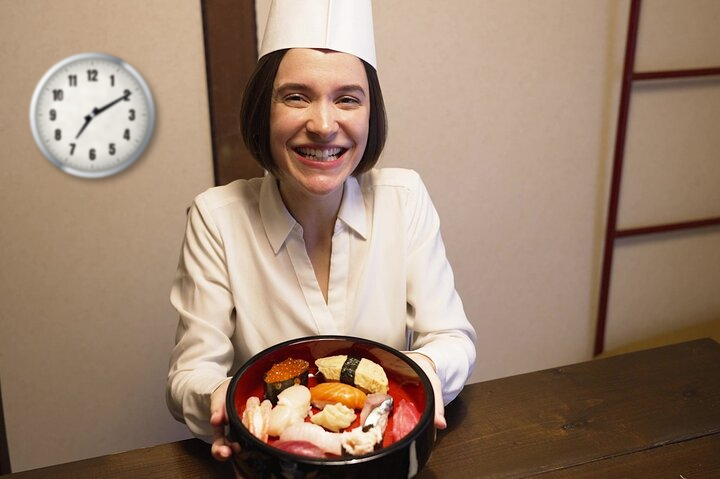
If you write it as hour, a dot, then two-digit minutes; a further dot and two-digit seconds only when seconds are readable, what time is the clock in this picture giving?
7.10
